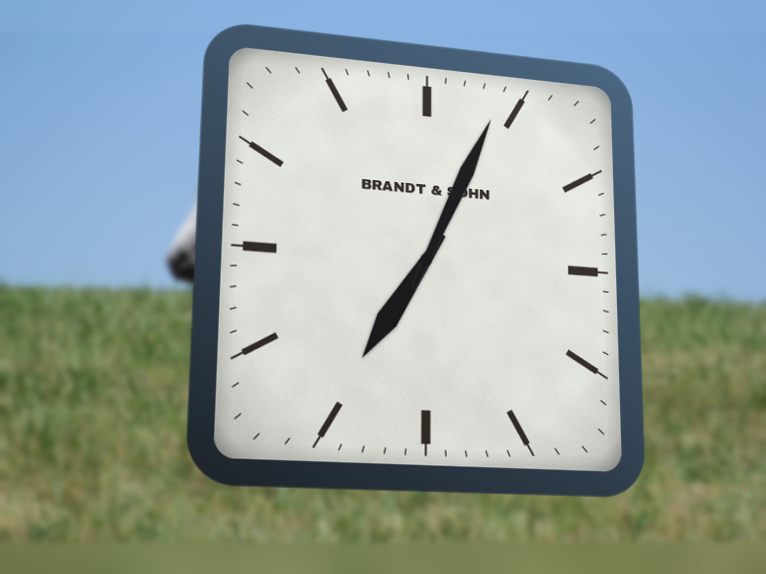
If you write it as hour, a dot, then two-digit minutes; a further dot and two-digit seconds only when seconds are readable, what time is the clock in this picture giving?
7.04
